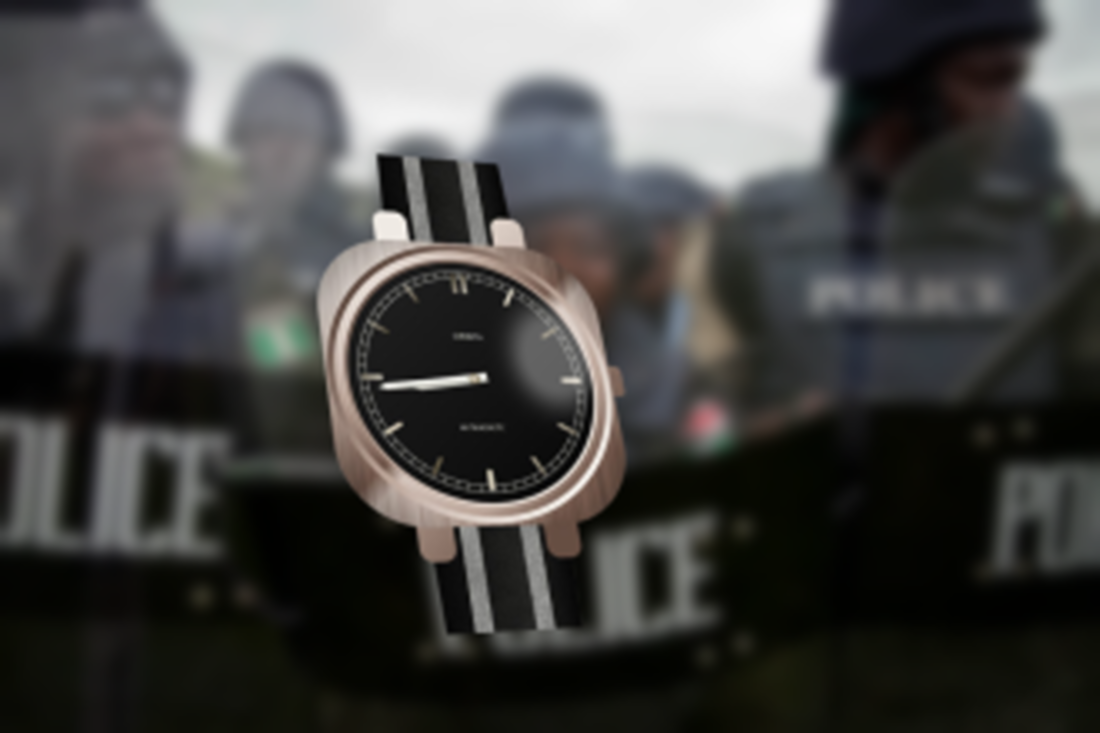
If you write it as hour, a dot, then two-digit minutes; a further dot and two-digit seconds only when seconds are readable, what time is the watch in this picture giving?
8.44
